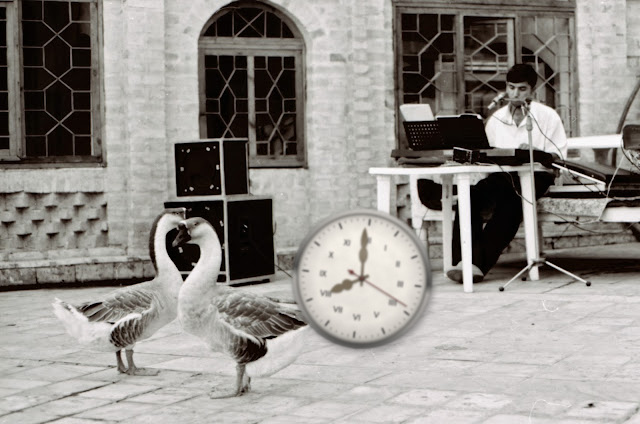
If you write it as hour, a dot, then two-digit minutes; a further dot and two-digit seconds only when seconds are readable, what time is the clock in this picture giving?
7.59.19
